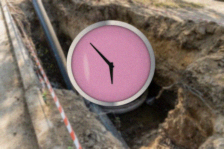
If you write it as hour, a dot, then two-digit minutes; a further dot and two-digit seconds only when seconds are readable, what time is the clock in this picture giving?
5.53
